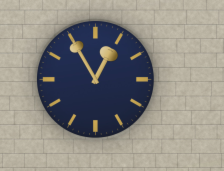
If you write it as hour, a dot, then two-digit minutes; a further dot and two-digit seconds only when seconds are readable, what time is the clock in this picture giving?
12.55
